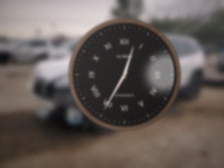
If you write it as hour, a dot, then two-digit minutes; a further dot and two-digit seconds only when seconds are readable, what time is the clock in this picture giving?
12.35
